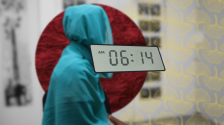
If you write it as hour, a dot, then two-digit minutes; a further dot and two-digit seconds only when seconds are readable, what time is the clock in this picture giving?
6.14
